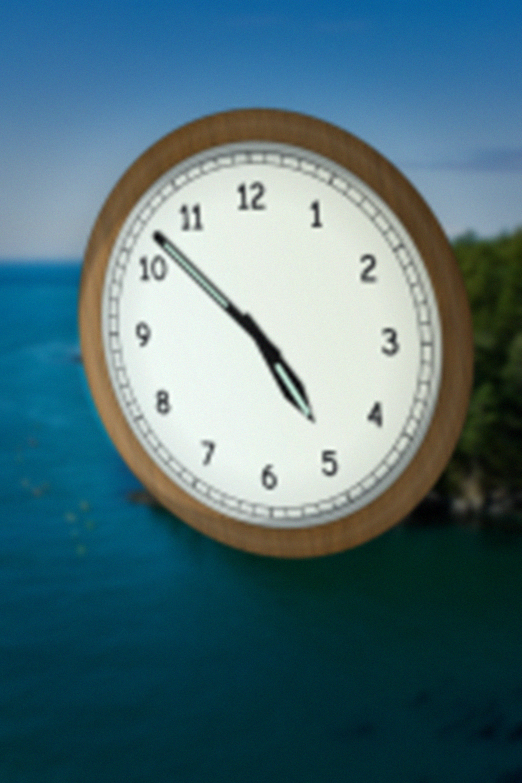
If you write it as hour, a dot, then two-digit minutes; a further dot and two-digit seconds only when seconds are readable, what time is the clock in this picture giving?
4.52
